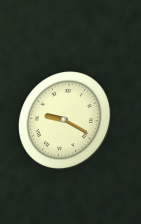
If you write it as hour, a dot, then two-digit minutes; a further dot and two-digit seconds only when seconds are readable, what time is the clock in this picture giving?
9.19
